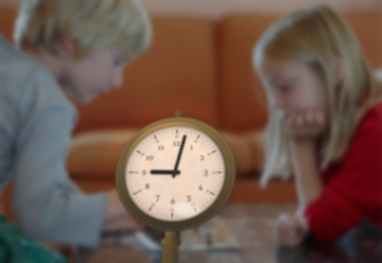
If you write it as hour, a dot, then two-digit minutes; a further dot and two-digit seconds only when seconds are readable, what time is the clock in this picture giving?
9.02
